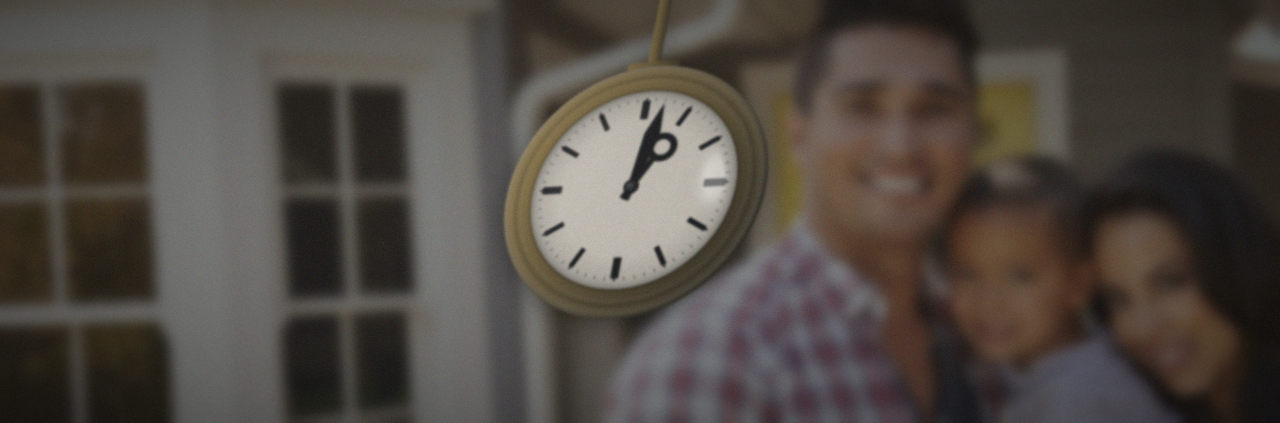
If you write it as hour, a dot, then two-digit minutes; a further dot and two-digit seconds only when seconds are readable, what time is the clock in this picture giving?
1.02
